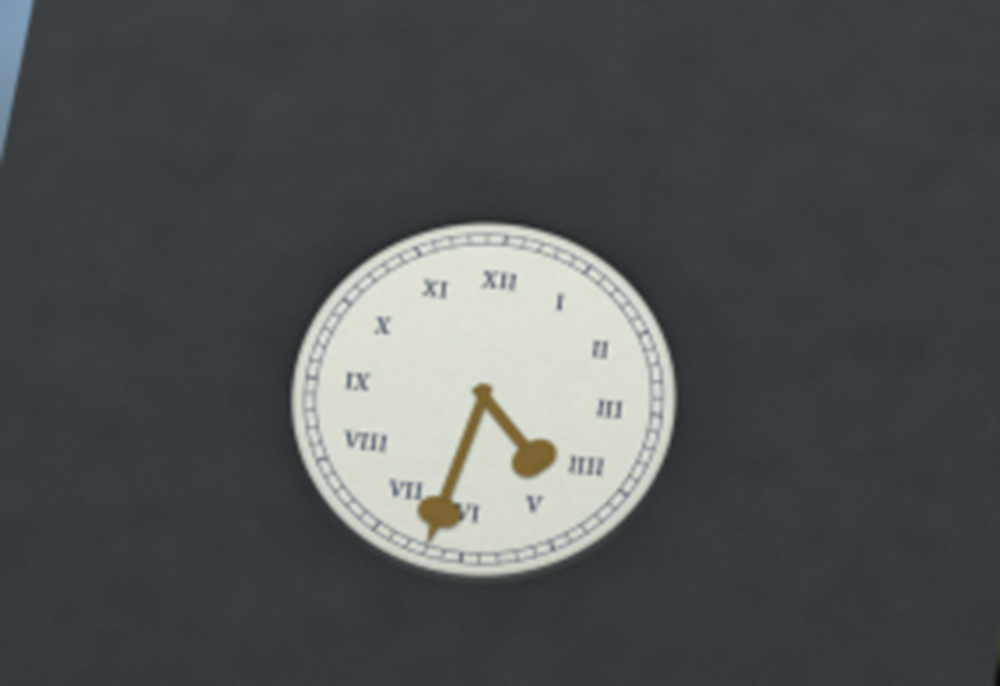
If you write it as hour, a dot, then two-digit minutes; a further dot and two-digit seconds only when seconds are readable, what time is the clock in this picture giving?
4.32
